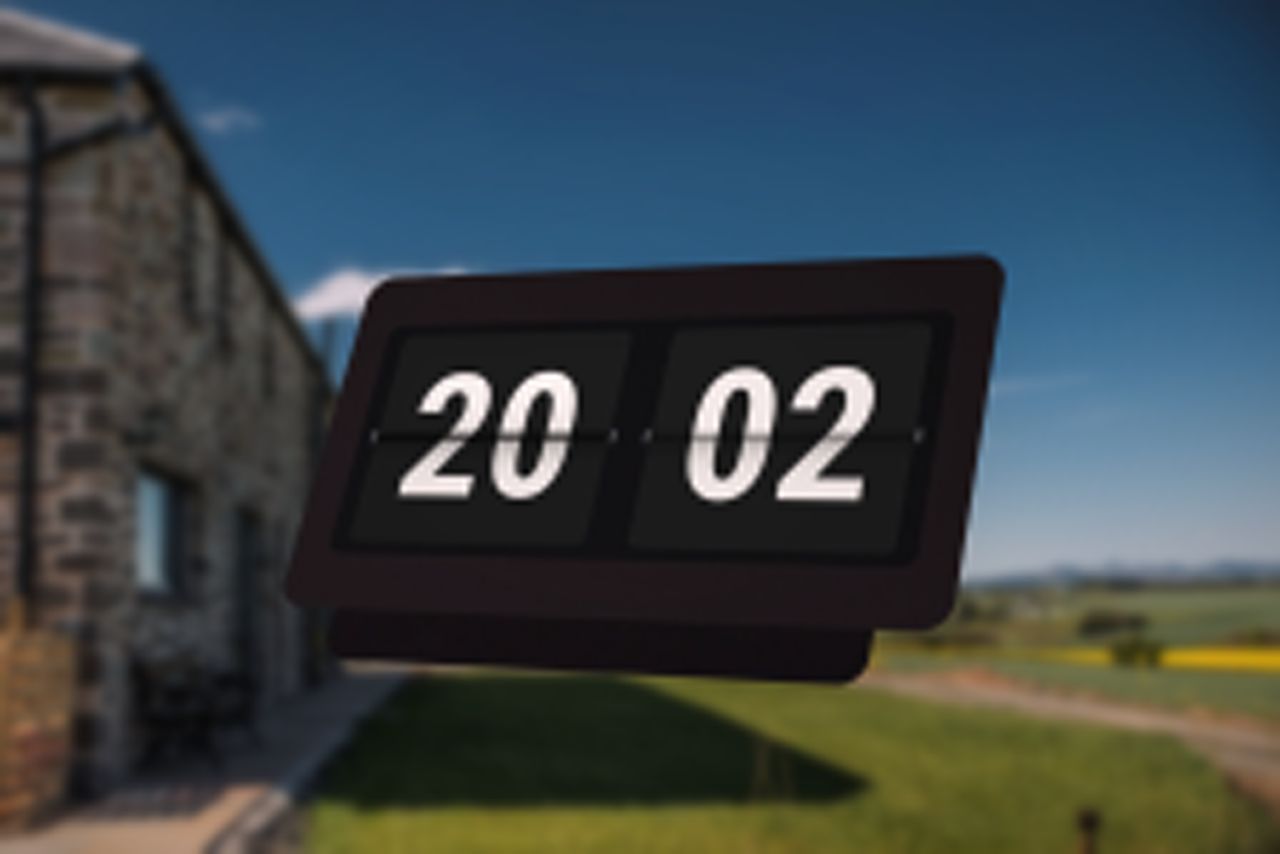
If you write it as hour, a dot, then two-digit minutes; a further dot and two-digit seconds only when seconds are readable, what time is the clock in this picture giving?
20.02
